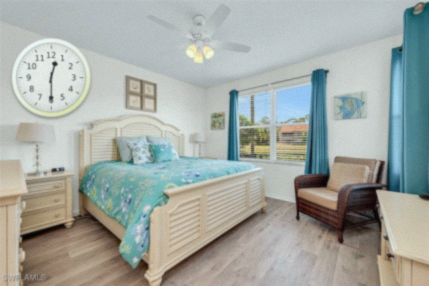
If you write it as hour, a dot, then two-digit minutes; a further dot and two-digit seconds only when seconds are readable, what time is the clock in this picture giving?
12.30
